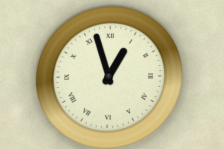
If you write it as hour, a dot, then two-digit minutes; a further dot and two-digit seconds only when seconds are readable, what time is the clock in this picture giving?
12.57
